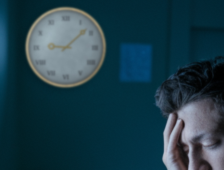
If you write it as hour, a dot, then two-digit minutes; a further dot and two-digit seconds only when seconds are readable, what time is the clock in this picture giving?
9.08
